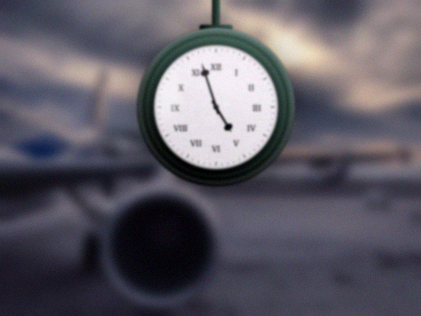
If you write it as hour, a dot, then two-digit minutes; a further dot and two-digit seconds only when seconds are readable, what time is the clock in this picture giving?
4.57
